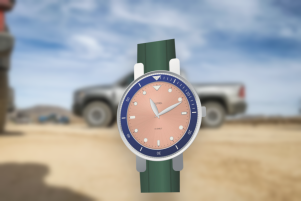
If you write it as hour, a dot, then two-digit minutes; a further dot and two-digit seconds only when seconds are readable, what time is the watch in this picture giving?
11.11
